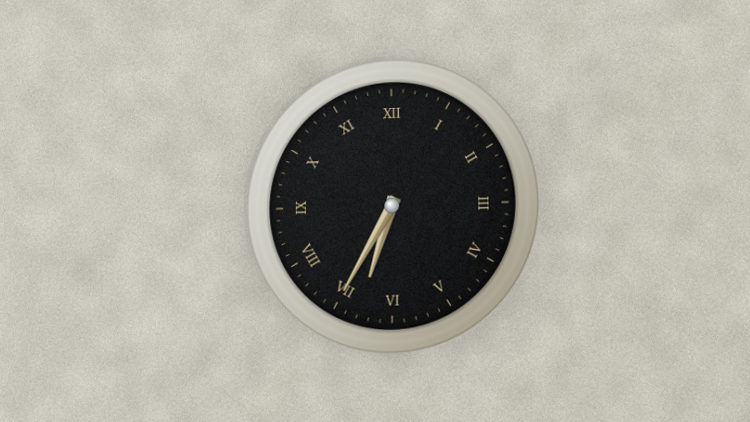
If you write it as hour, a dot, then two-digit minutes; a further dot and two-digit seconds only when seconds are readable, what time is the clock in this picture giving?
6.35
